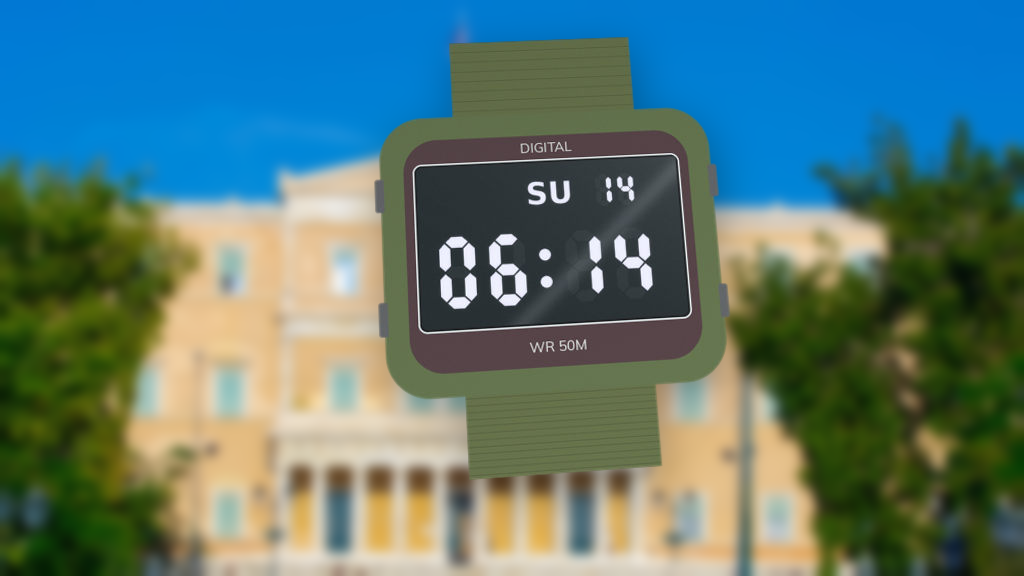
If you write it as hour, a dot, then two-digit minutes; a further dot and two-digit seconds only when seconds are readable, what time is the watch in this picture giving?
6.14
